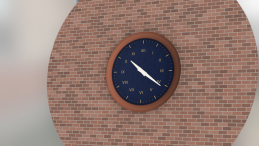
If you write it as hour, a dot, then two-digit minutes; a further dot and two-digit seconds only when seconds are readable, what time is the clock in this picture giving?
10.21
